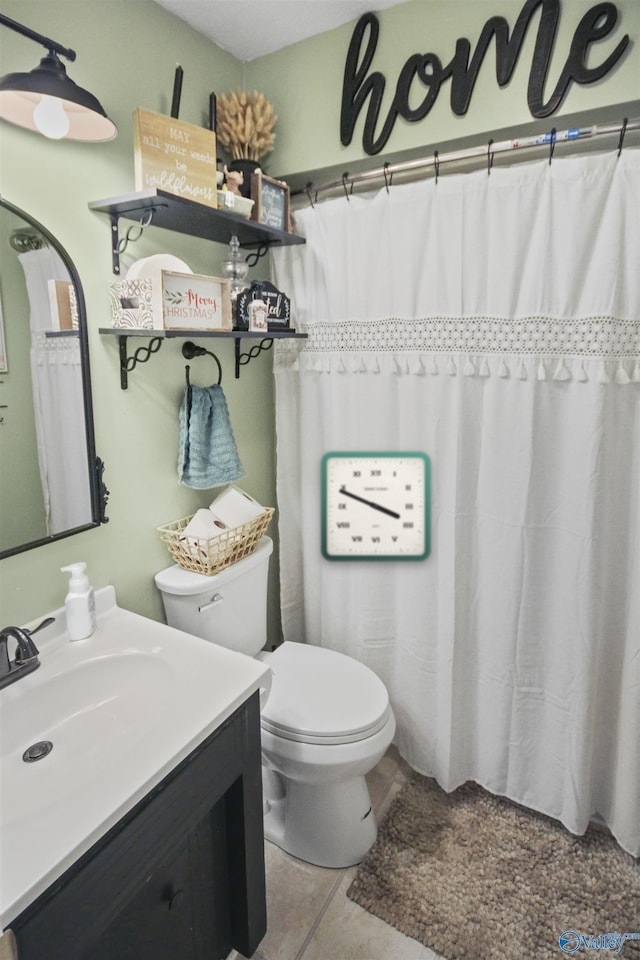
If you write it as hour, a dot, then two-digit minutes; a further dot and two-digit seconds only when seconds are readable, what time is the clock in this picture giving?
3.49
